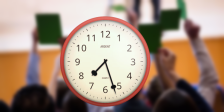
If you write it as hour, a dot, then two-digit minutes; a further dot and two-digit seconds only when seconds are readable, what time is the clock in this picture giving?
7.27
